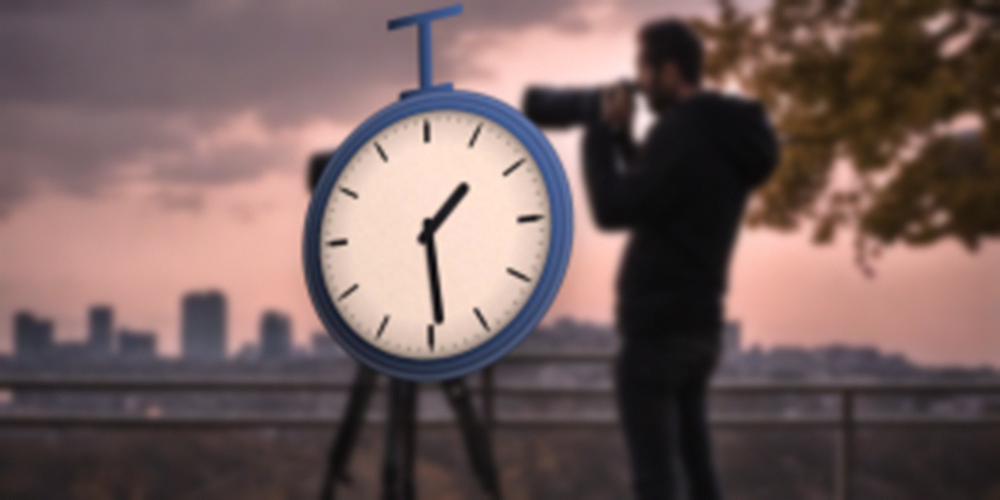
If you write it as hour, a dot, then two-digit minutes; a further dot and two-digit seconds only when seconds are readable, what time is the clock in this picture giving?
1.29
